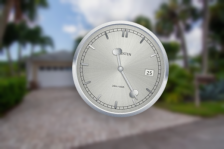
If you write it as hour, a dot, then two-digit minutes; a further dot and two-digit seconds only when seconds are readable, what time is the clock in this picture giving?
11.24
